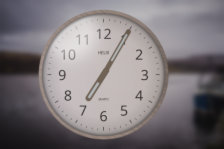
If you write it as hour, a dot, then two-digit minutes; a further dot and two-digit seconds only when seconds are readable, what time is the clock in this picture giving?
7.05
